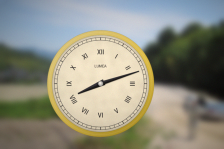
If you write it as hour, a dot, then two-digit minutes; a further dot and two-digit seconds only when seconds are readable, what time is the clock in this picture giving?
8.12
